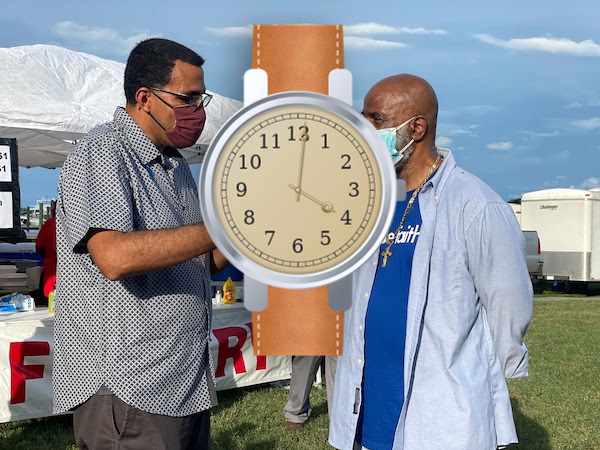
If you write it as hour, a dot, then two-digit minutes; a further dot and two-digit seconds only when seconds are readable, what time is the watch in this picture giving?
4.01
